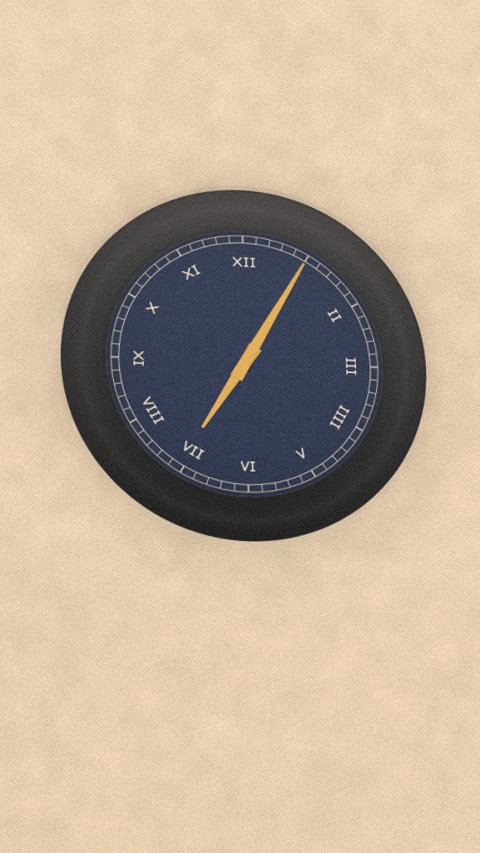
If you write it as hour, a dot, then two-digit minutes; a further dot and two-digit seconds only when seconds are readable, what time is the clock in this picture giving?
7.05
